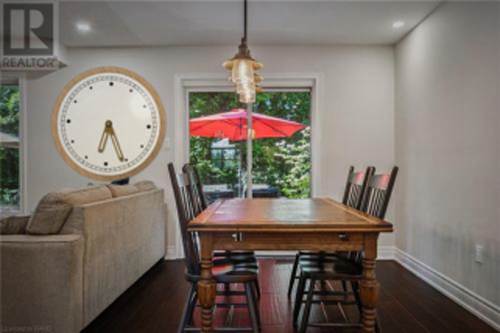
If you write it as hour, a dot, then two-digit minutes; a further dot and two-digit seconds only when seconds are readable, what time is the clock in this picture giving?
6.26
